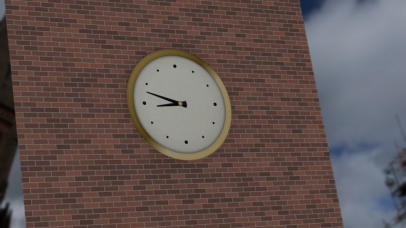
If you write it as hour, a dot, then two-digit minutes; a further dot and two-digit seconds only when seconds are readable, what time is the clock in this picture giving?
8.48
